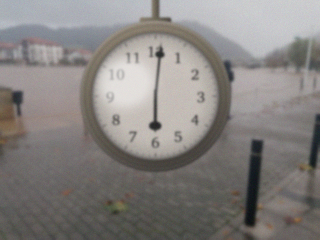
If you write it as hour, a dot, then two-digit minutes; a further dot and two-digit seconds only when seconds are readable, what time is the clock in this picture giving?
6.01
